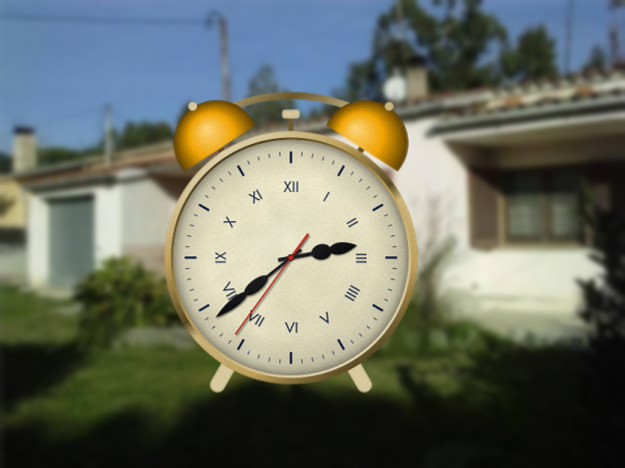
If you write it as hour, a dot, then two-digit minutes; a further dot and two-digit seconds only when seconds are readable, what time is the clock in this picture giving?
2.38.36
